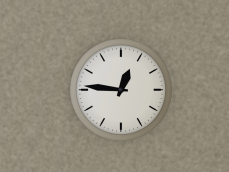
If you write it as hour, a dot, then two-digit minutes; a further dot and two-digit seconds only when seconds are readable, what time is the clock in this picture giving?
12.46
